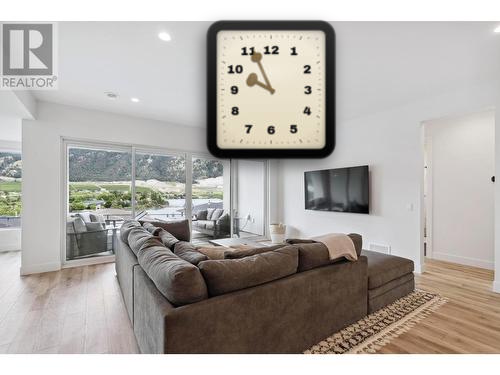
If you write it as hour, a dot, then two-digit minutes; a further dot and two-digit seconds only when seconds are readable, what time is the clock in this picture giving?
9.56
